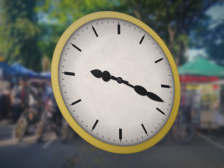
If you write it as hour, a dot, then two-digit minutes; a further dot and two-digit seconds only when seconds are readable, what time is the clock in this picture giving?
9.18
